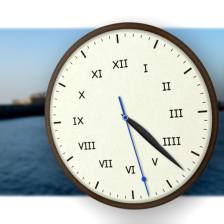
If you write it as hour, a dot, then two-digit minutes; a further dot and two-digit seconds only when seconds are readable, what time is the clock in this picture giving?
4.22.28
